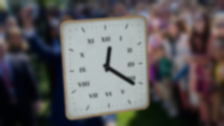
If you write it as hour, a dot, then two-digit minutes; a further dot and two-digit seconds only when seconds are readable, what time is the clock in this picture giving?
12.21
